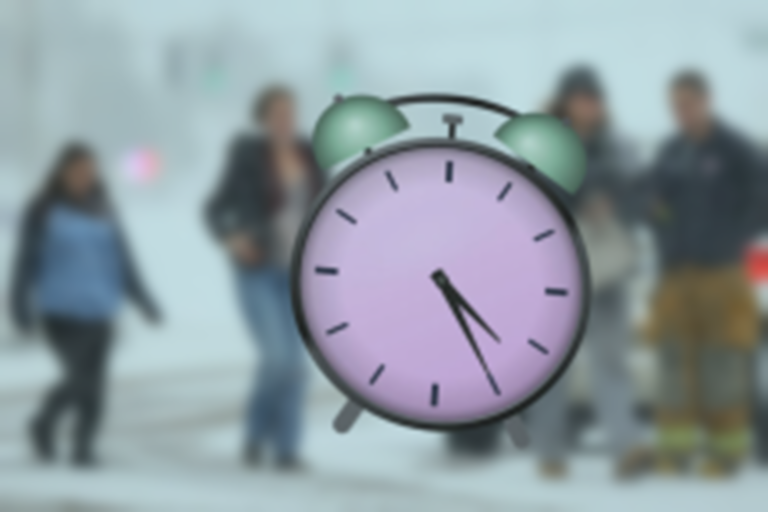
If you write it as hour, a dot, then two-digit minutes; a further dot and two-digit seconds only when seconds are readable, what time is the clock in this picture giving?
4.25
